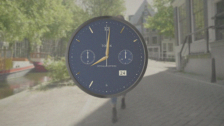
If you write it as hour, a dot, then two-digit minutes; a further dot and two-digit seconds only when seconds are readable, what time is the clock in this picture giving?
8.01
